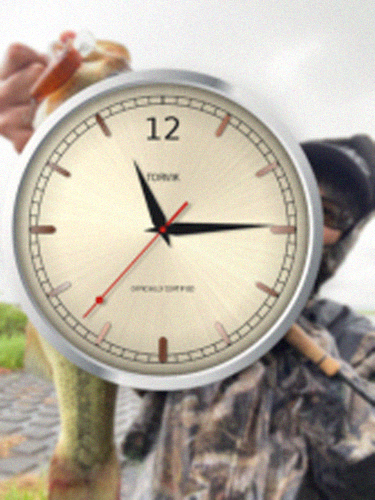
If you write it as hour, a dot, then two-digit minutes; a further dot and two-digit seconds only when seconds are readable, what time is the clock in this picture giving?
11.14.37
